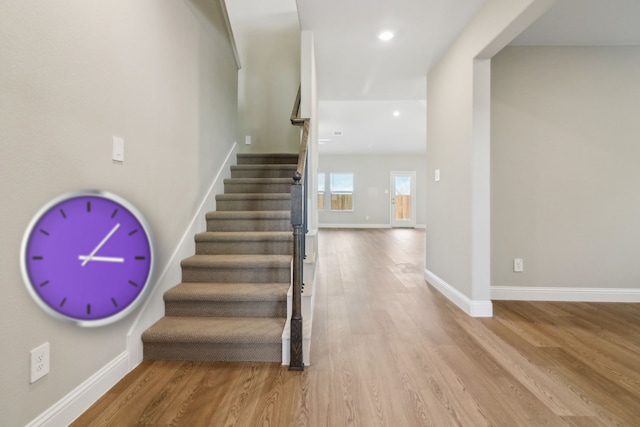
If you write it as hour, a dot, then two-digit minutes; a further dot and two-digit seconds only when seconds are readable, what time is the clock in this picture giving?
3.07
